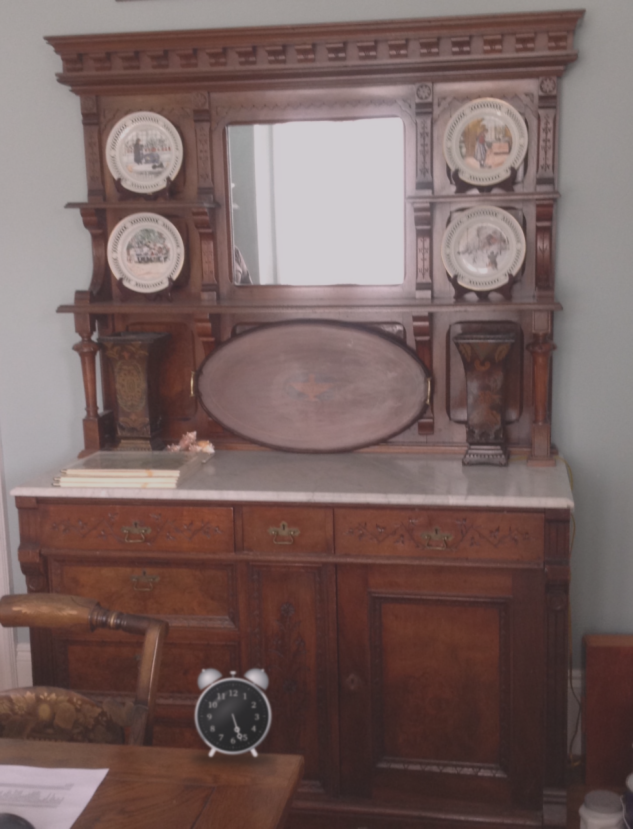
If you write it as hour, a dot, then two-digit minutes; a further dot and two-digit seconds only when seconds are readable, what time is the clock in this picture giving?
5.27
